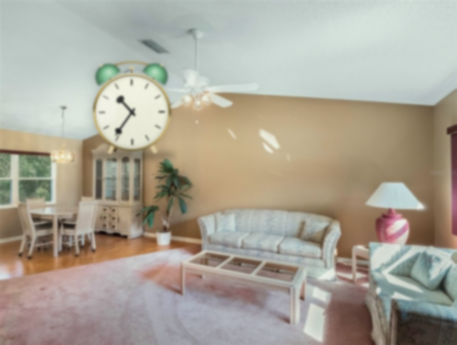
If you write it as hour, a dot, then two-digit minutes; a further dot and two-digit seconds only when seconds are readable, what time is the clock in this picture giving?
10.36
